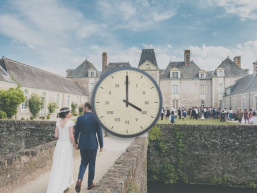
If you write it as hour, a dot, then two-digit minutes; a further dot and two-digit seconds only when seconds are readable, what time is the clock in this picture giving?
4.00
